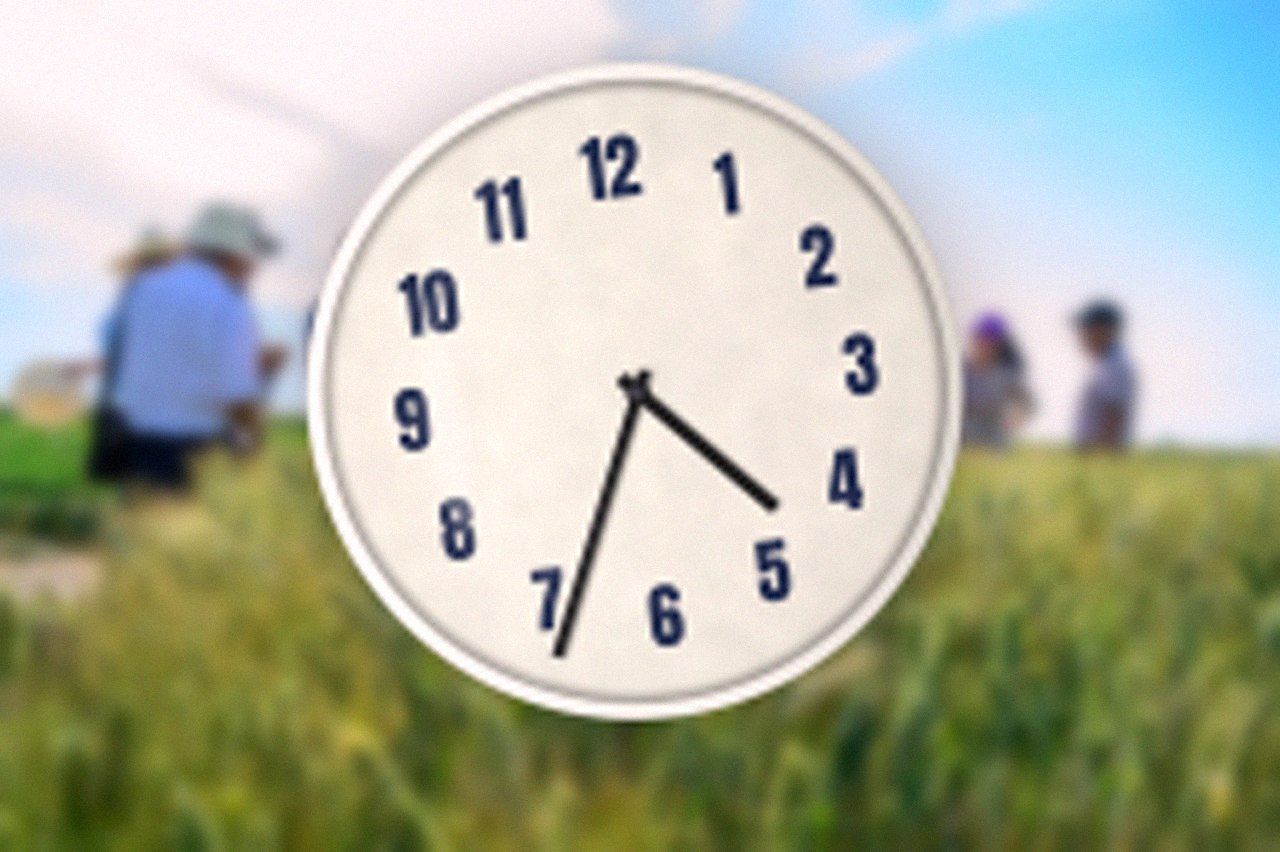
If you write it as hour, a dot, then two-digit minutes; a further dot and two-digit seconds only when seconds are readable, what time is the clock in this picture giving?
4.34
